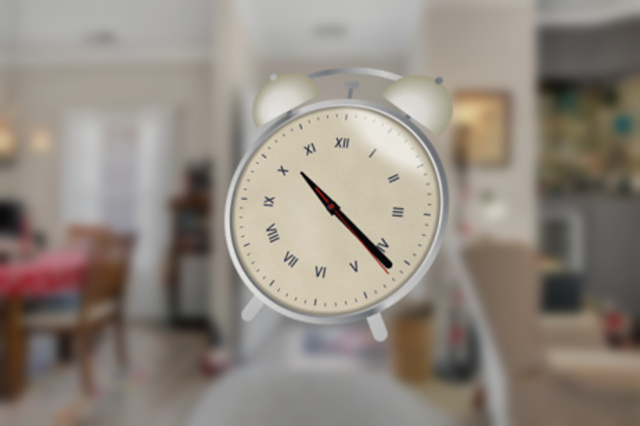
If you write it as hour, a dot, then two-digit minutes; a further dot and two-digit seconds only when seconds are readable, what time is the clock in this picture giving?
10.21.22
